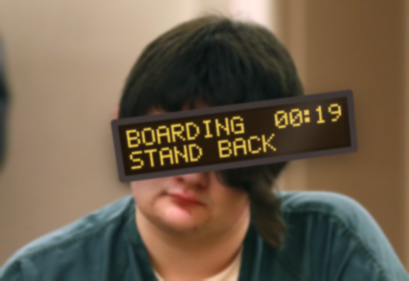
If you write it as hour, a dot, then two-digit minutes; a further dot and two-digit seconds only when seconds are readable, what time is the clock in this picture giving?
0.19
